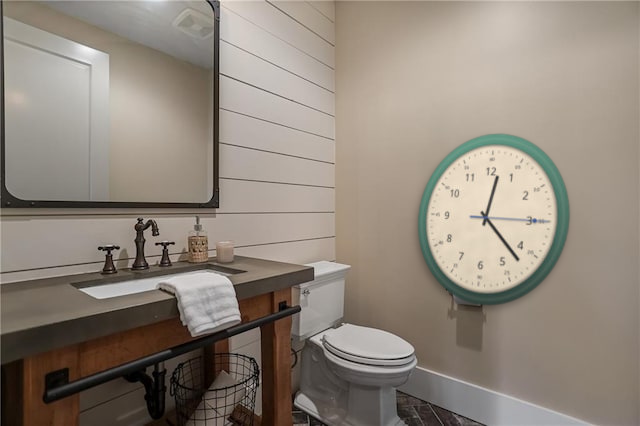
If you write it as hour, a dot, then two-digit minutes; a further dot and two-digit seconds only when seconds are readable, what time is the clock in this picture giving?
12.22.15
